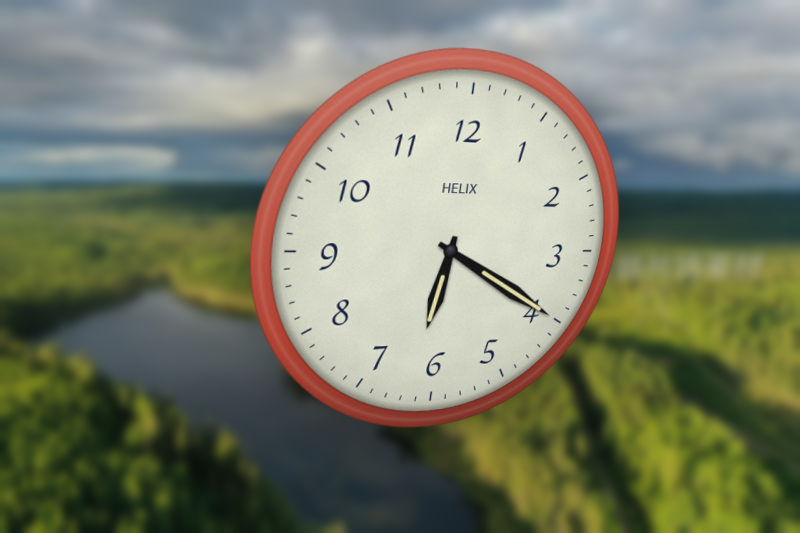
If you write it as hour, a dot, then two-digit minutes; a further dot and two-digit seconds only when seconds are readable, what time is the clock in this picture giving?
6.20
